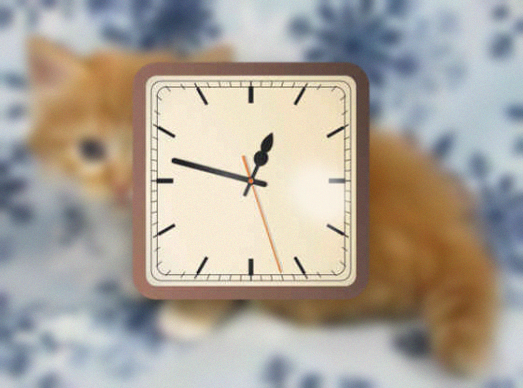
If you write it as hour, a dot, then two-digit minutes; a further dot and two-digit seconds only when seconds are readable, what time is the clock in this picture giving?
12.47.27
